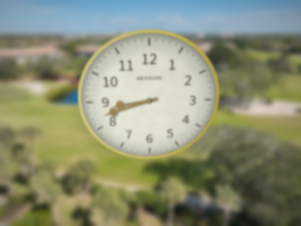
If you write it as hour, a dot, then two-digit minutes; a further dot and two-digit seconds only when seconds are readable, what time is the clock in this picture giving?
8.42
